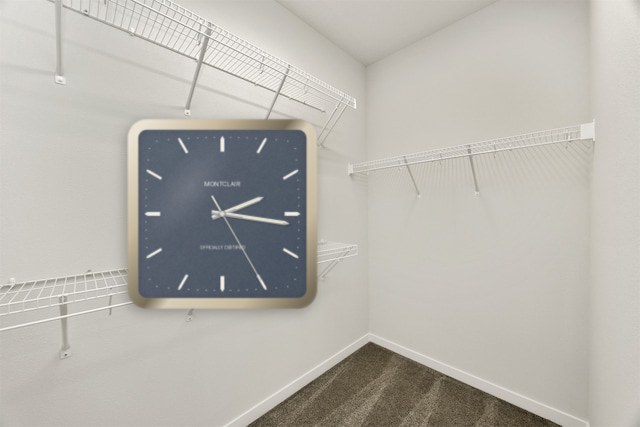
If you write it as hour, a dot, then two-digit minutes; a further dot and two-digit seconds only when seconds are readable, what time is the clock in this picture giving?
2.16.25
